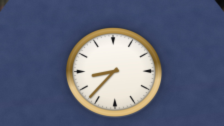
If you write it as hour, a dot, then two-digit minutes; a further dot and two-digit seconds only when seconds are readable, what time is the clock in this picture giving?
8.37
